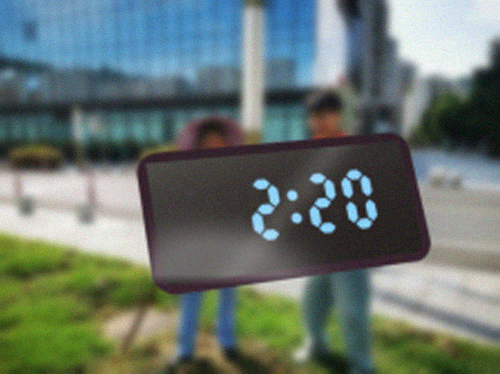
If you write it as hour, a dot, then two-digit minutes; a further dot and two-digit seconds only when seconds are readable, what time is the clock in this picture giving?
2.20
